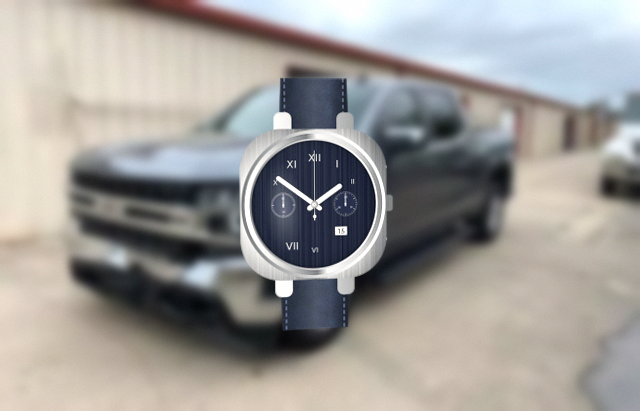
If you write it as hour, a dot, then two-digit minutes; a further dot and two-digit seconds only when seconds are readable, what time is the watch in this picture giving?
1.51
